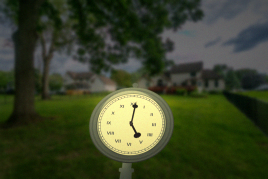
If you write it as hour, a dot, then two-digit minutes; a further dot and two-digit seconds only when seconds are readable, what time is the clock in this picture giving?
5.01
